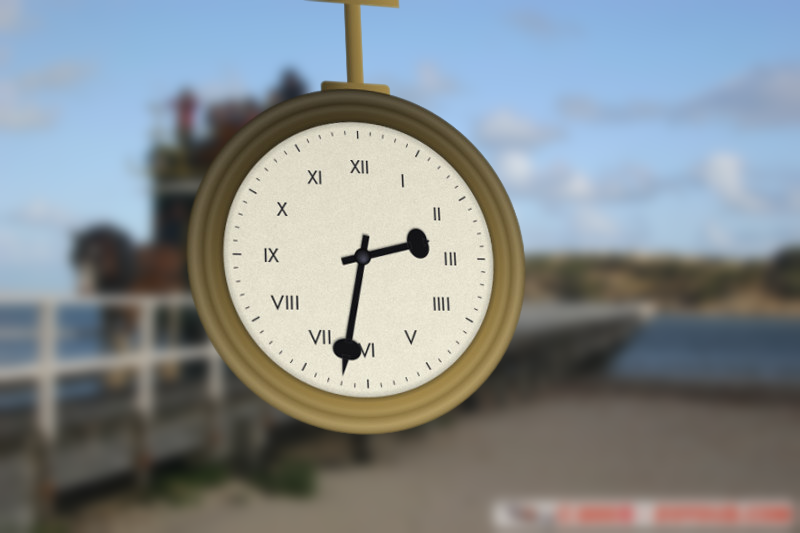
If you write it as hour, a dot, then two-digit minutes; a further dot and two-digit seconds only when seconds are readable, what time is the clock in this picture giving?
2.32
